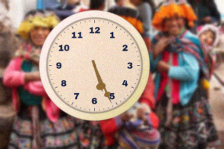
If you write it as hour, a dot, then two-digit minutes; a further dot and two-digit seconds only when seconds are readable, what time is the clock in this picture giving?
5.26
